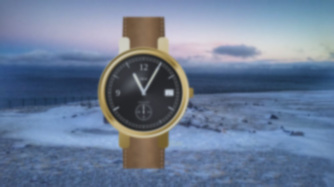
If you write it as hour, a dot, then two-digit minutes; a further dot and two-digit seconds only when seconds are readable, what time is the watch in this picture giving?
11.05
